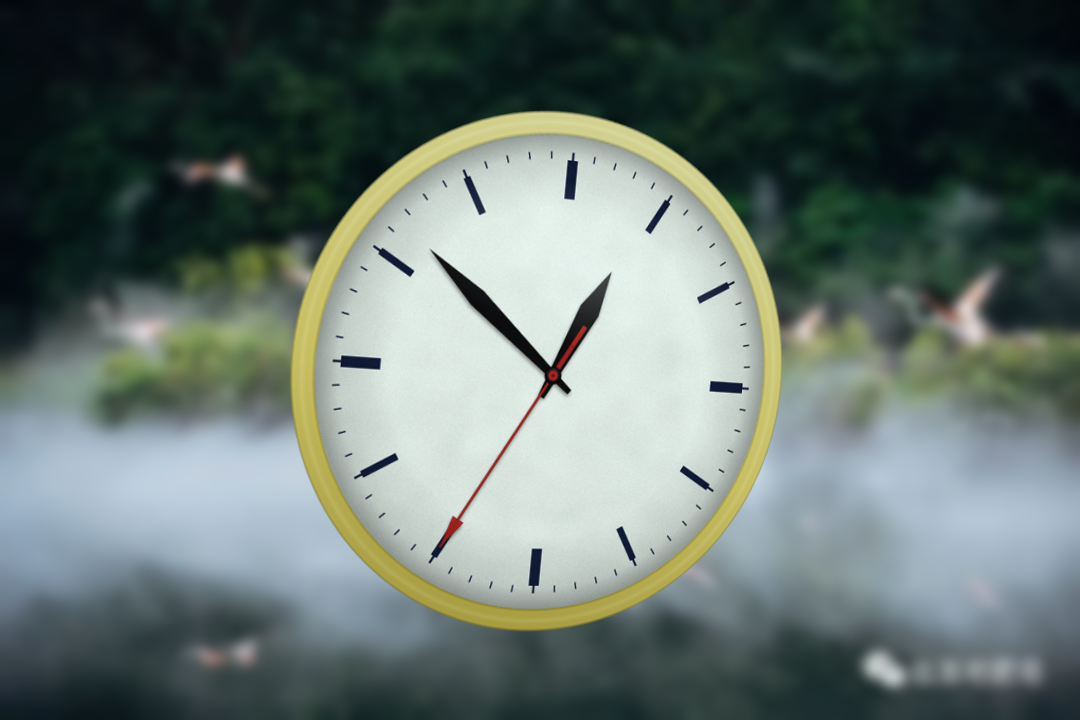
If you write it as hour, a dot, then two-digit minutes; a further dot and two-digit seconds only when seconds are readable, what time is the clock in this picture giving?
12.51.35
